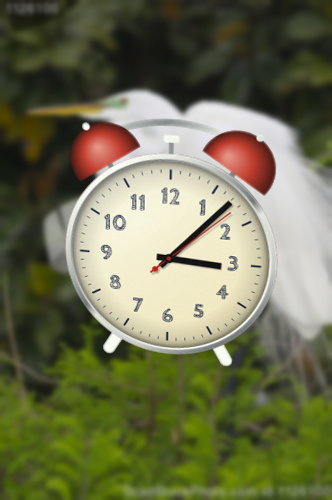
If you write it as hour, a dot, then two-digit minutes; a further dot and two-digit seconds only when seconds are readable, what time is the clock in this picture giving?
3.07.08
